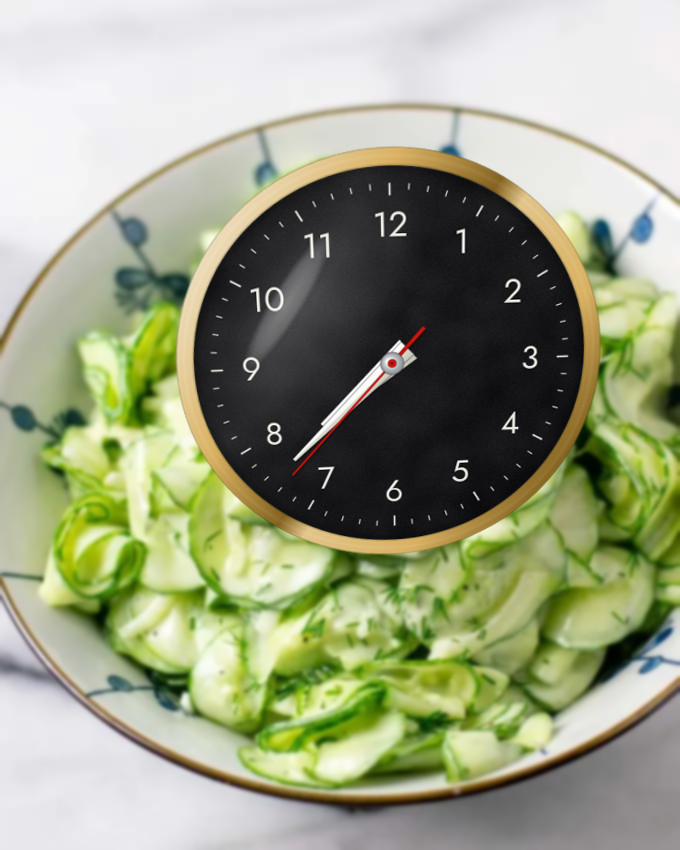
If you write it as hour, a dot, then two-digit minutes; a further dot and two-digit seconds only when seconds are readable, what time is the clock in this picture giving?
7.37.37
